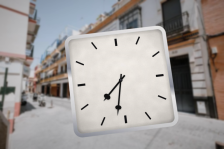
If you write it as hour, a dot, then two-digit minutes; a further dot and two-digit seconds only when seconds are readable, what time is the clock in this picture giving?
7.32
